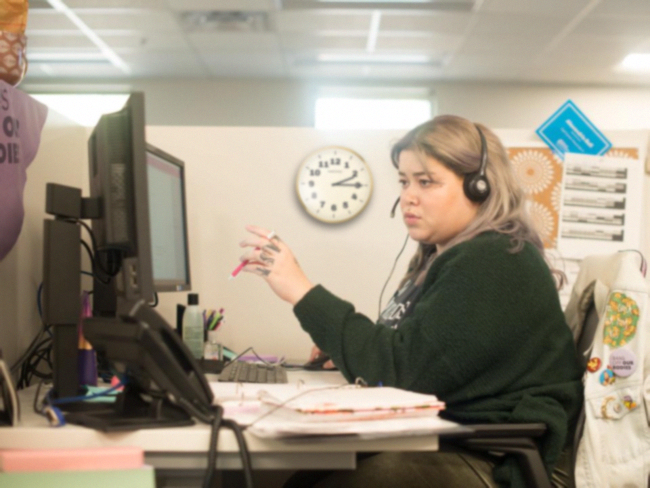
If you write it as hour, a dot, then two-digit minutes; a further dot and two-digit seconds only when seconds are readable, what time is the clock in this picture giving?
2.15
